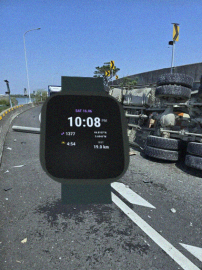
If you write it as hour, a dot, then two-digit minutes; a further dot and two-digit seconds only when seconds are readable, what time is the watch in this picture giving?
10.08
